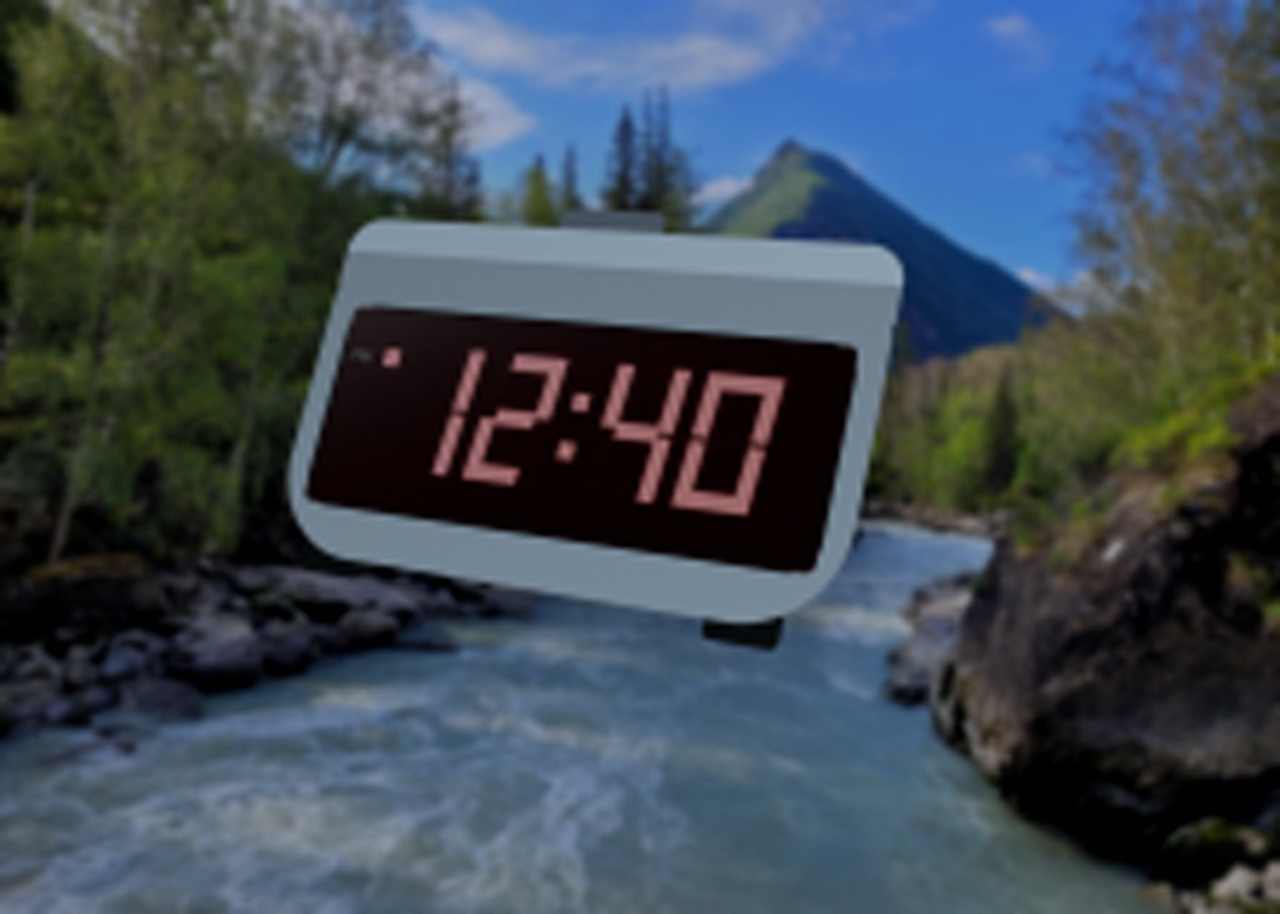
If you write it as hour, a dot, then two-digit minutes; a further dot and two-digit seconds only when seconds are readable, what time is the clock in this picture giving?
12.40
